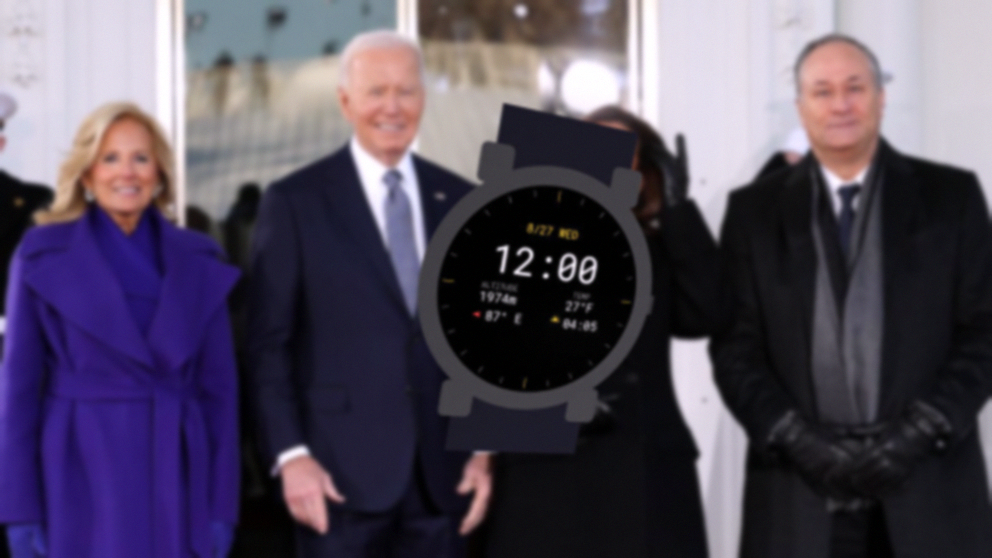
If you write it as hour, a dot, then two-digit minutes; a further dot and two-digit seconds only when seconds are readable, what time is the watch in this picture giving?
12.00
